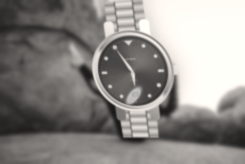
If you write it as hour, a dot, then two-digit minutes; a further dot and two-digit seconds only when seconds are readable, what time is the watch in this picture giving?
5.55
